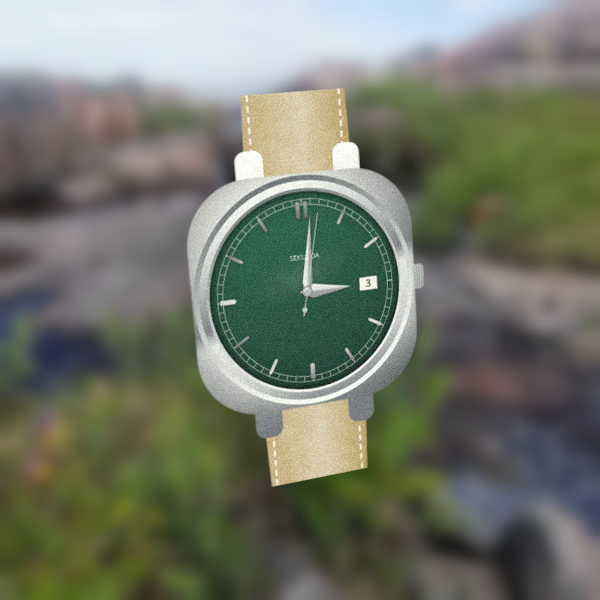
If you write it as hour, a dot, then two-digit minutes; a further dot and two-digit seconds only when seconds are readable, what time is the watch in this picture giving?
3.01.02
